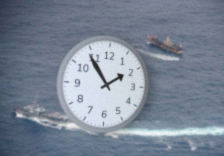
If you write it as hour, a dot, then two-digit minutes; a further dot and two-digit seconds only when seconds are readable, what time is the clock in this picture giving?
1.54
